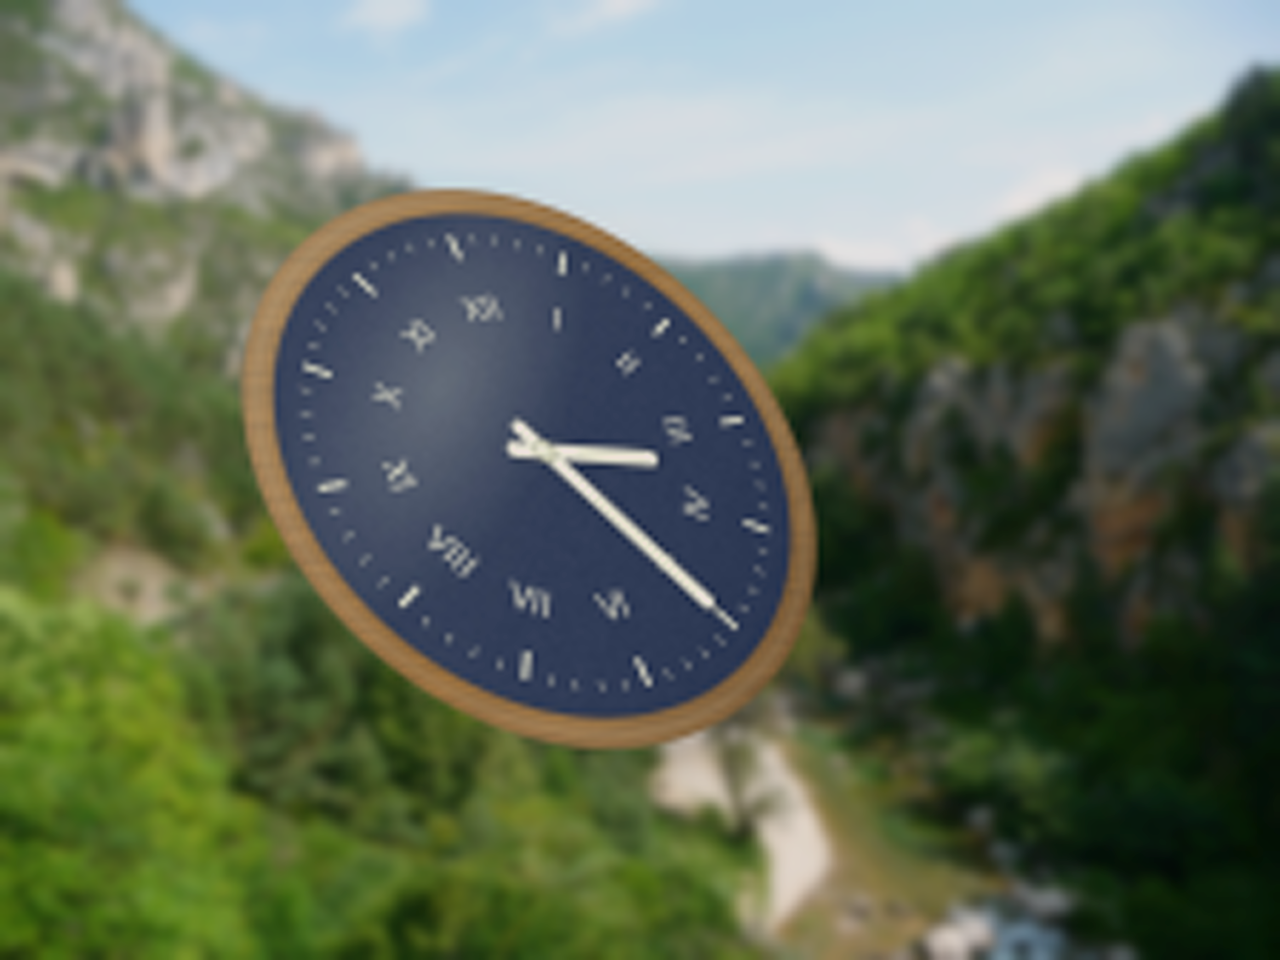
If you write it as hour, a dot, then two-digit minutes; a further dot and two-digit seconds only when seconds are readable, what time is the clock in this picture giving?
3.25
